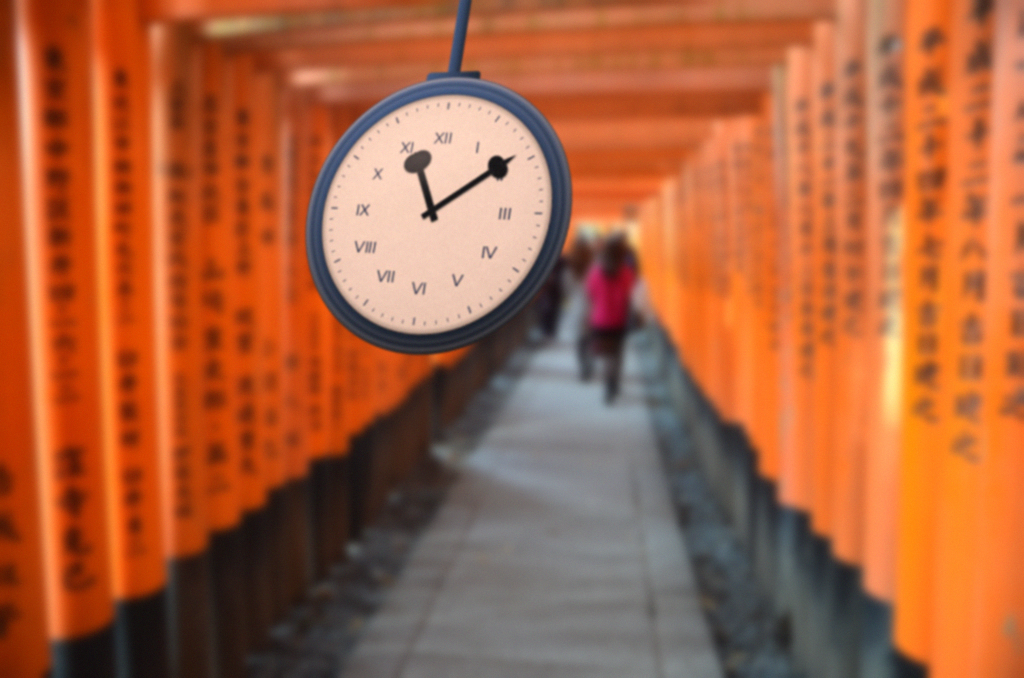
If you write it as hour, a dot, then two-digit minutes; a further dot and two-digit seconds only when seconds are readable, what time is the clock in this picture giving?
11.09
